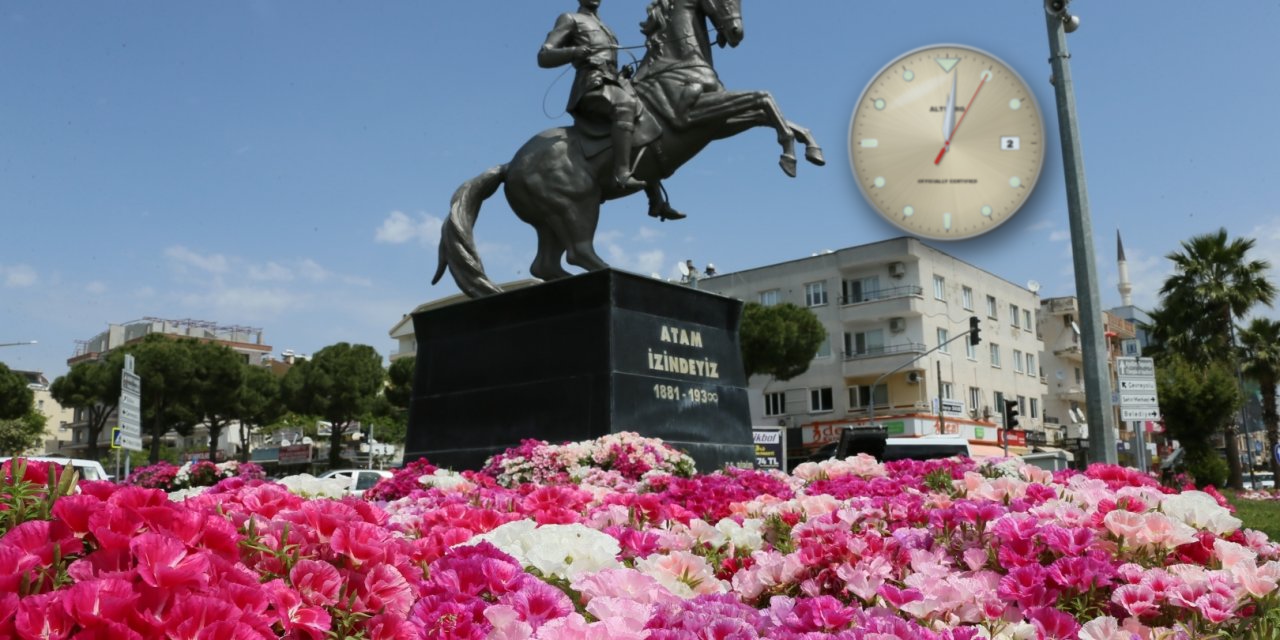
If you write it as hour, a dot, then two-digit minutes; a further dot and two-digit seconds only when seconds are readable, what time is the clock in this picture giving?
12.01.05
